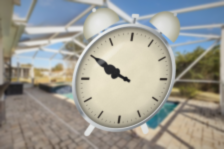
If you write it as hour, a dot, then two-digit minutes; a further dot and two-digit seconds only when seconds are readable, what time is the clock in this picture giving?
9.50
